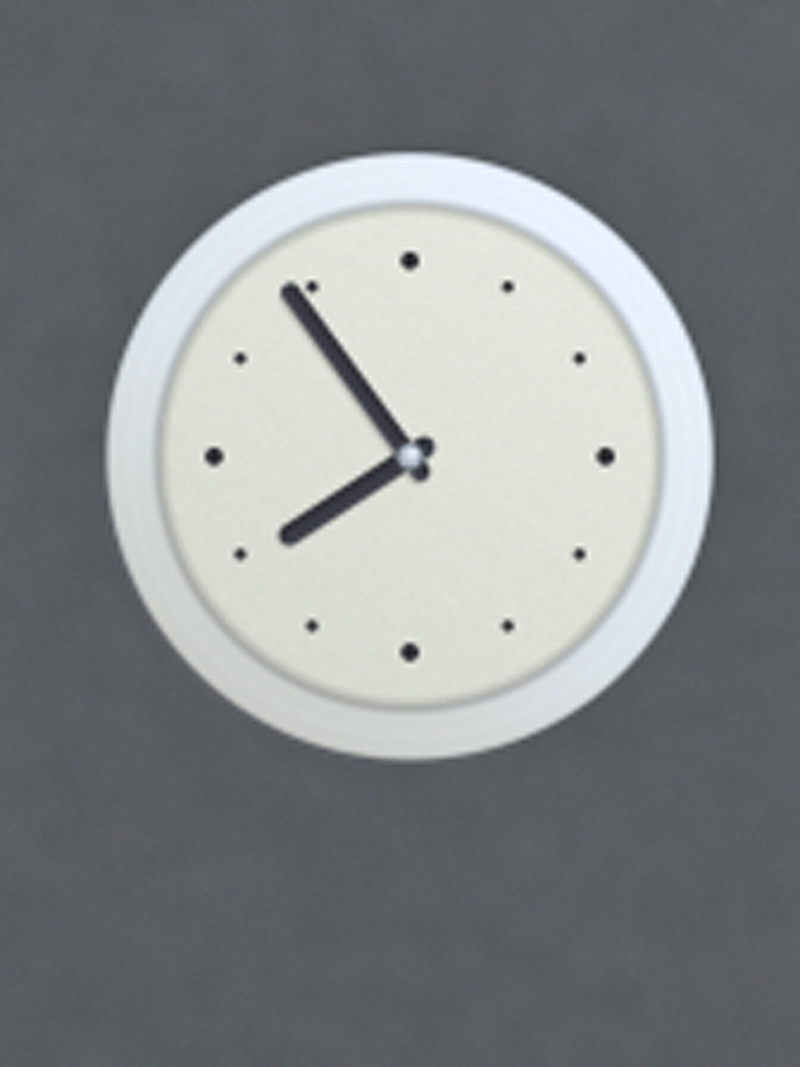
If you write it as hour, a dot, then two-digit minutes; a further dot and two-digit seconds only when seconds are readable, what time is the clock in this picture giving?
7.54
